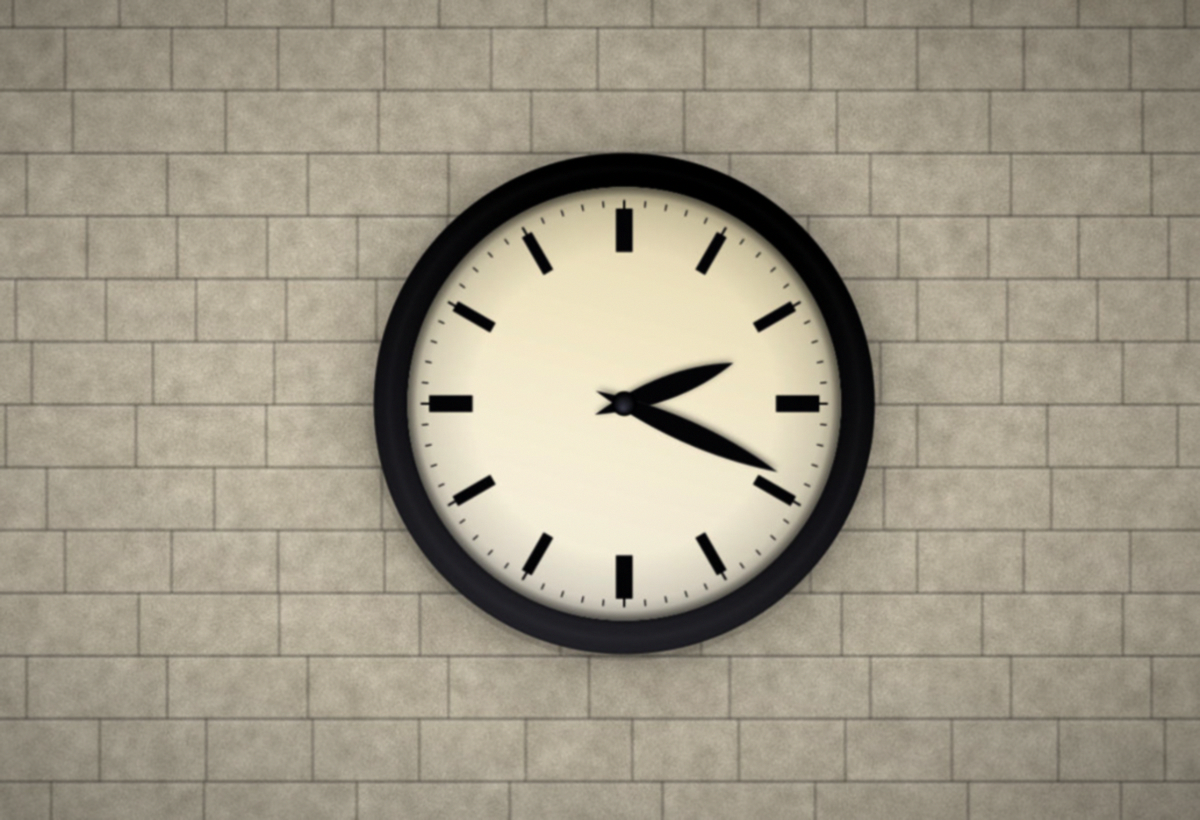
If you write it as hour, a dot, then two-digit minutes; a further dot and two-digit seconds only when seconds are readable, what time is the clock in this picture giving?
2.19
